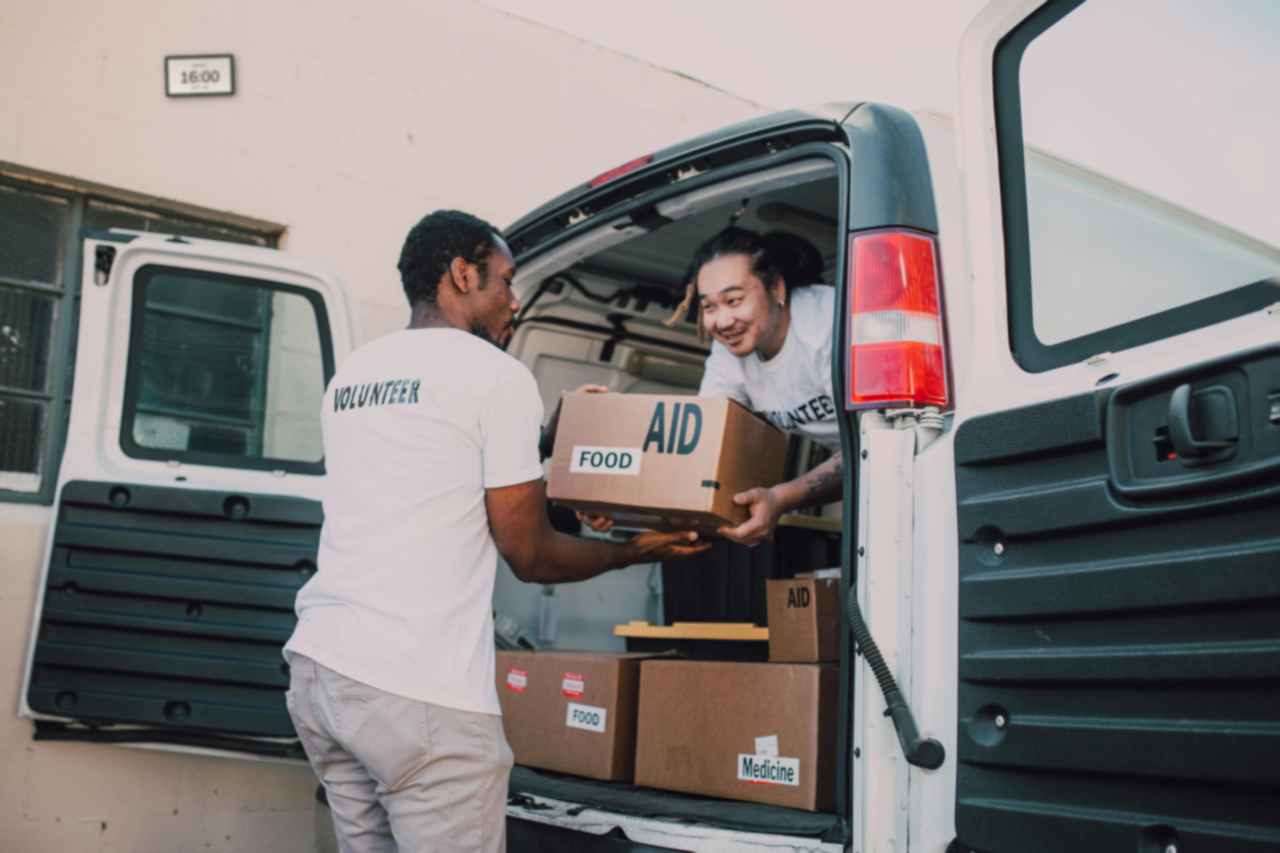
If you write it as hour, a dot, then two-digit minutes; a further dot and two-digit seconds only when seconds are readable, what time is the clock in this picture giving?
16.00
